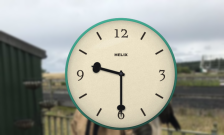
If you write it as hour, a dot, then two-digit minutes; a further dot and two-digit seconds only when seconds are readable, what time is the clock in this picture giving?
9.30
